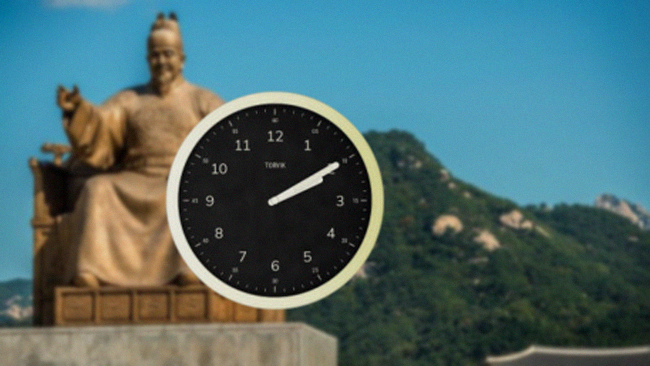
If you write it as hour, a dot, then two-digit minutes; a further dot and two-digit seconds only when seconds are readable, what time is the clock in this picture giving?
2.10
